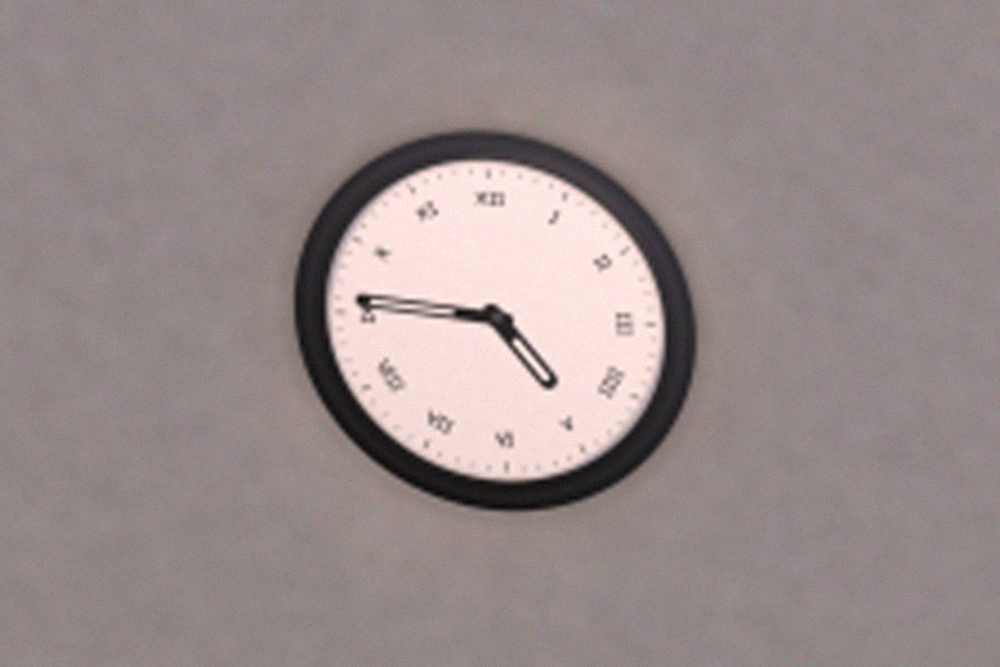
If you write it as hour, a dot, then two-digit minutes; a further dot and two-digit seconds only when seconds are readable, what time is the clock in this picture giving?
4.46
